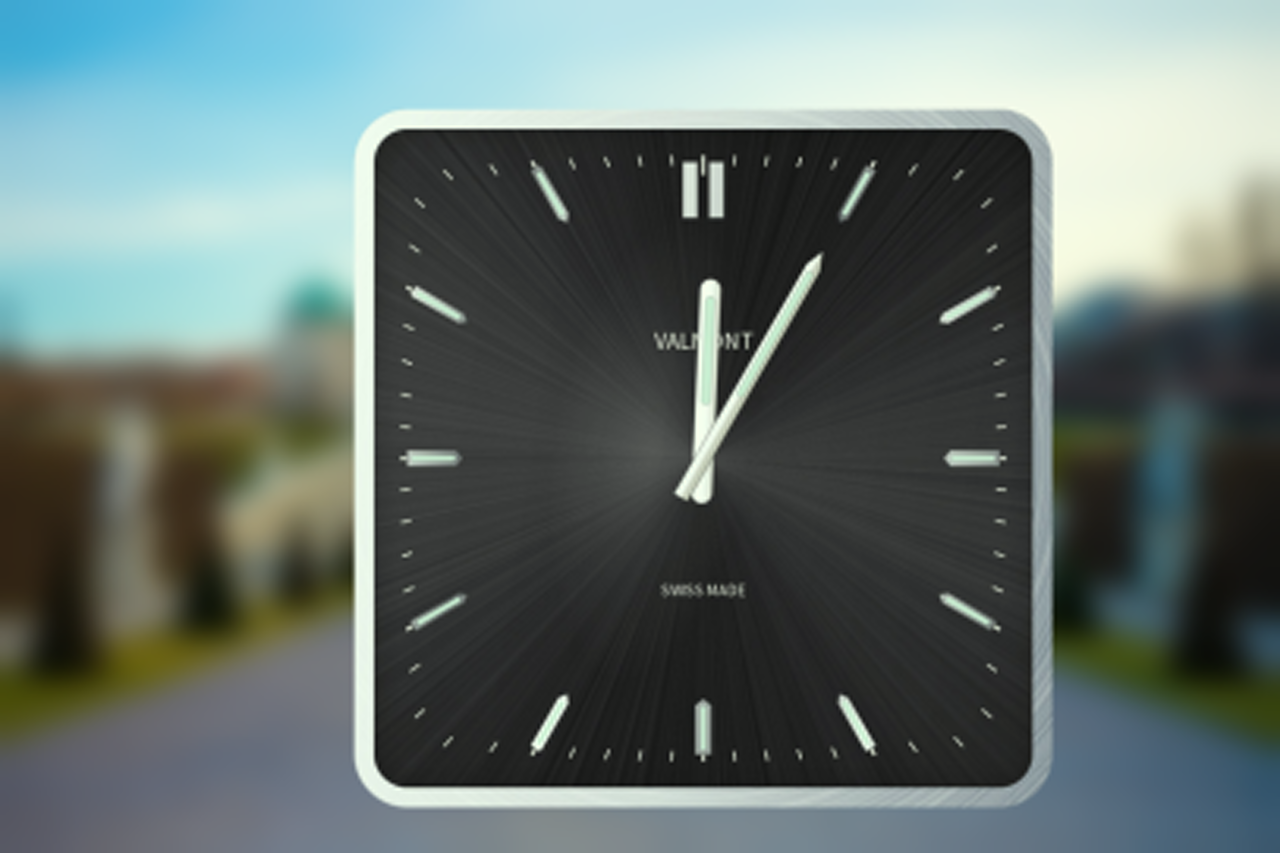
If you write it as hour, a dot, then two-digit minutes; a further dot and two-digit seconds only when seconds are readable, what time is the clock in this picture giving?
12.05
